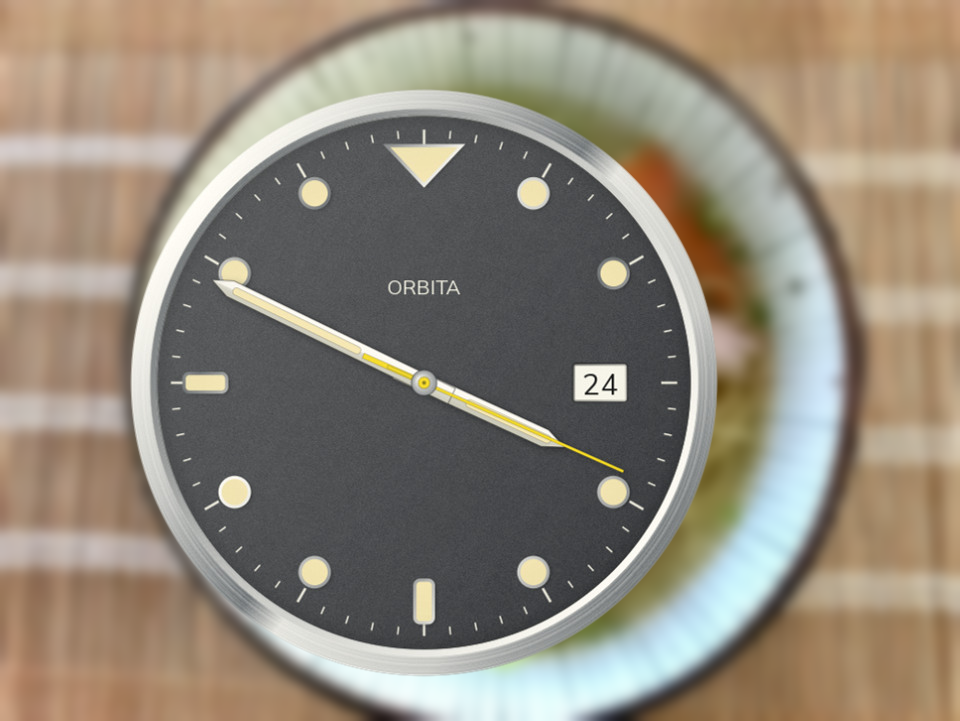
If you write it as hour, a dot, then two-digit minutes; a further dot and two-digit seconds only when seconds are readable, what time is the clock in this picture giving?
3.49.19
